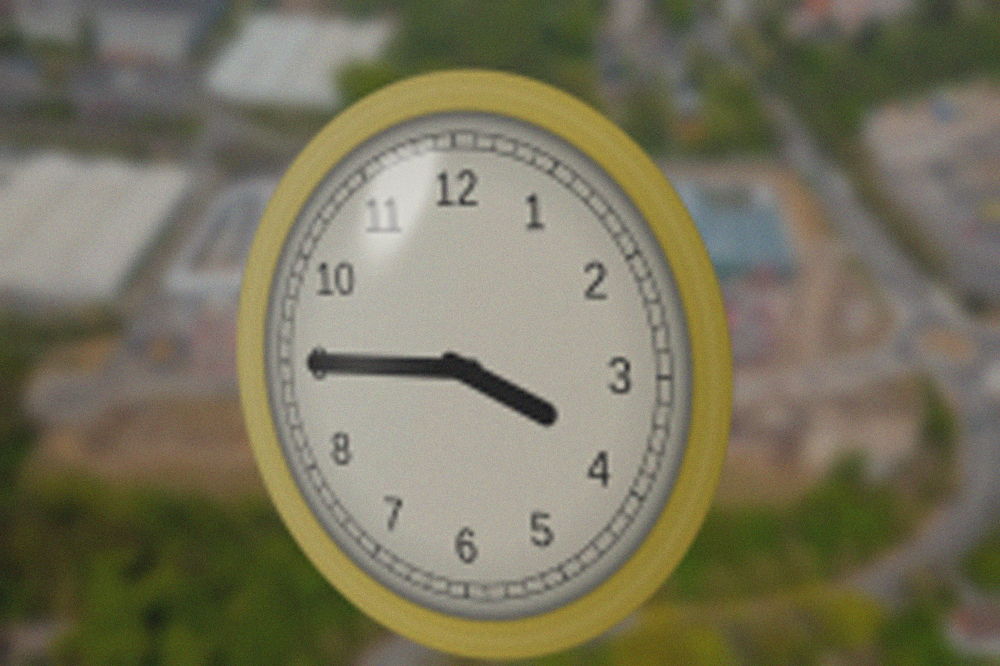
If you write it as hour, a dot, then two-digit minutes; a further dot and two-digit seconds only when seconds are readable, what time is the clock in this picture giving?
3.45
